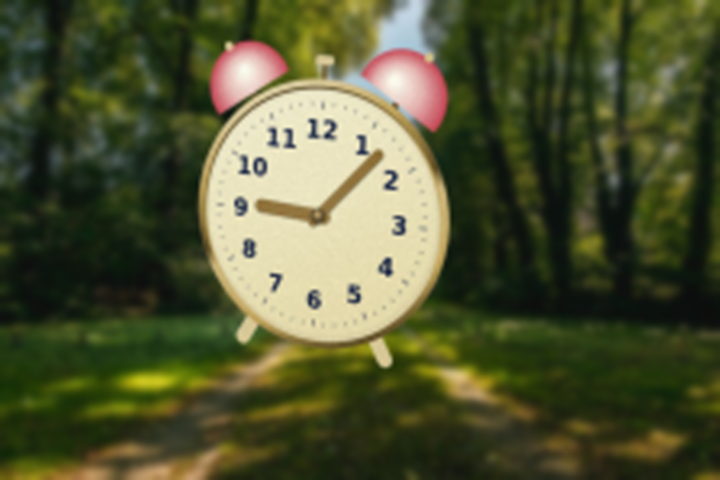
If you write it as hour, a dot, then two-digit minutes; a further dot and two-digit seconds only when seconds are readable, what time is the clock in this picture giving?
9.07
